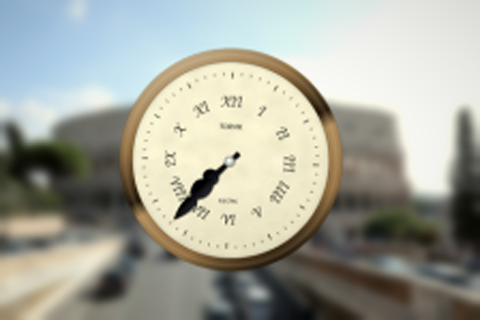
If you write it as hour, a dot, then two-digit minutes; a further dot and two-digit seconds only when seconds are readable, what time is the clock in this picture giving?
7.37
